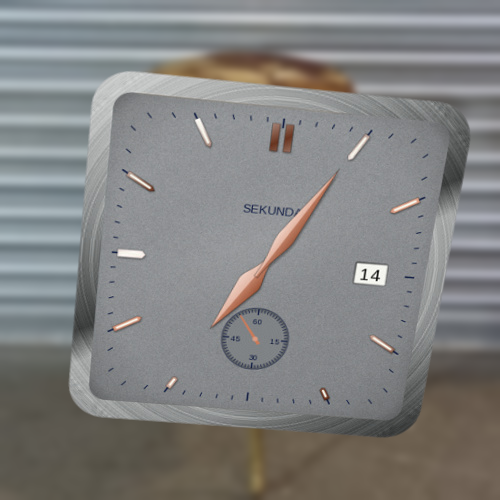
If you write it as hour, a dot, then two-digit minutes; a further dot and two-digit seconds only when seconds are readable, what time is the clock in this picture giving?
7.04.54
